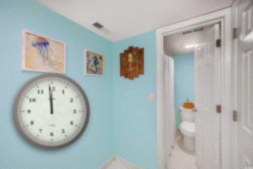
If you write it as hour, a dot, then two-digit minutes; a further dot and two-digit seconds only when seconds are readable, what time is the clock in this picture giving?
11.59
